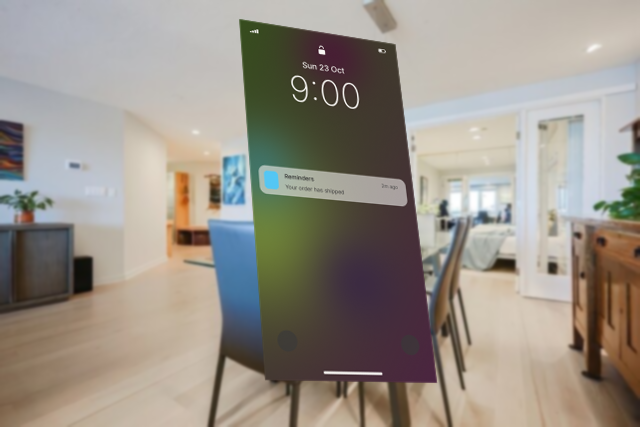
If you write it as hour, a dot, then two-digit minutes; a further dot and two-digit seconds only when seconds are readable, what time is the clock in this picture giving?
9.00
